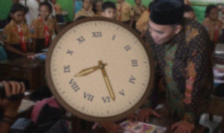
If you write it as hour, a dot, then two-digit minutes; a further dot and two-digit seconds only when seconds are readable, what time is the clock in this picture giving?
8.28
